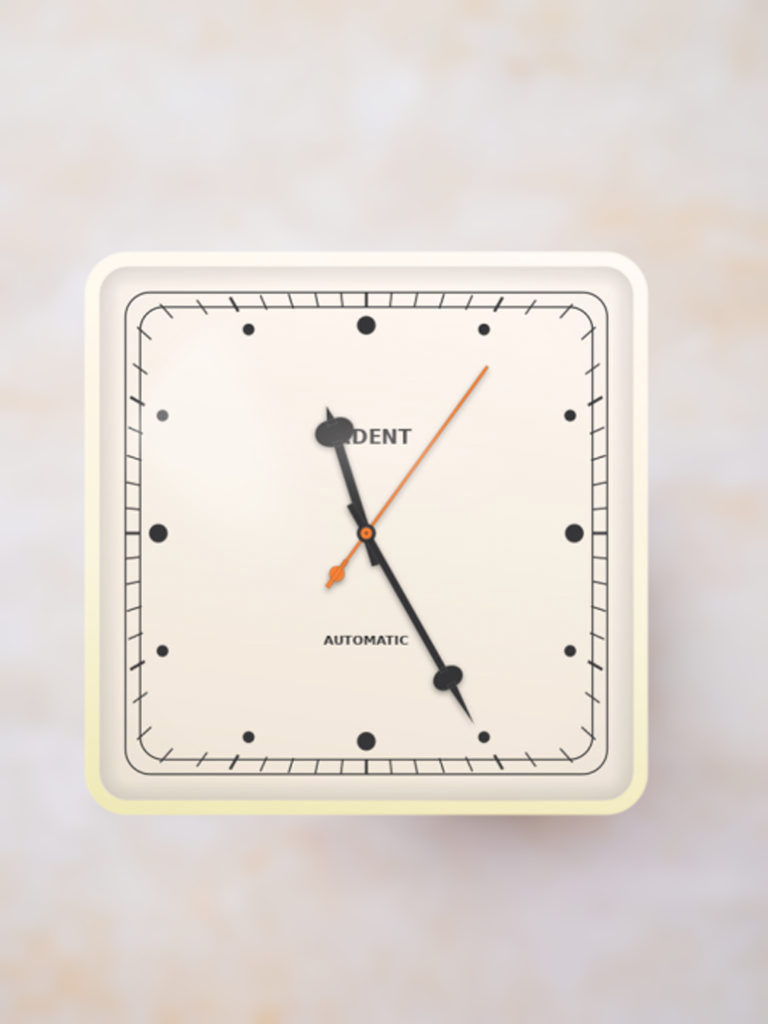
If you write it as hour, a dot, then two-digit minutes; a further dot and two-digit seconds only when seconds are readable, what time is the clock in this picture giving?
11.25.06
